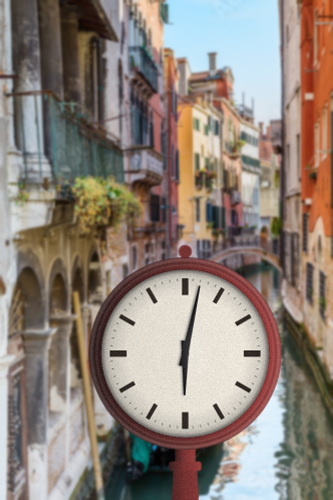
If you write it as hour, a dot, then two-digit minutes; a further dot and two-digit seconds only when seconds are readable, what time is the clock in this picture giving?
6.02
